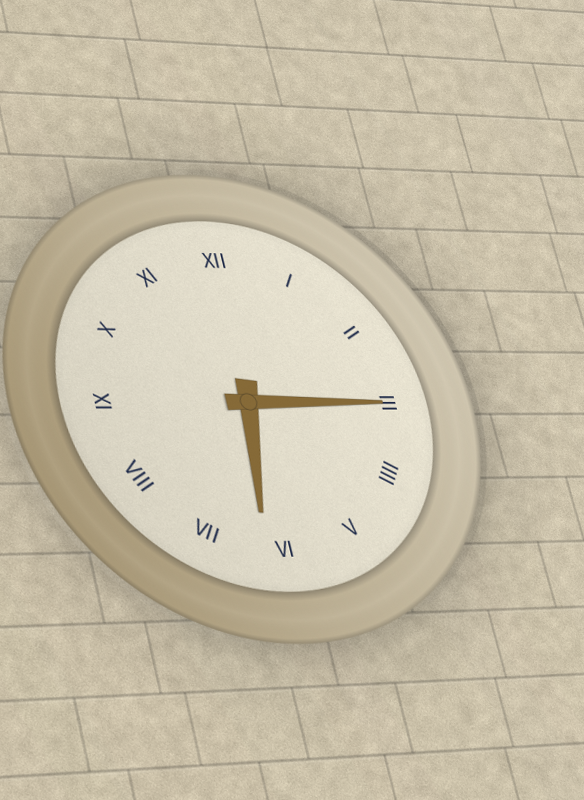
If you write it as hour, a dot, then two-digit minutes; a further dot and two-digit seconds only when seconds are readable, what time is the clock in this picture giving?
6.15
